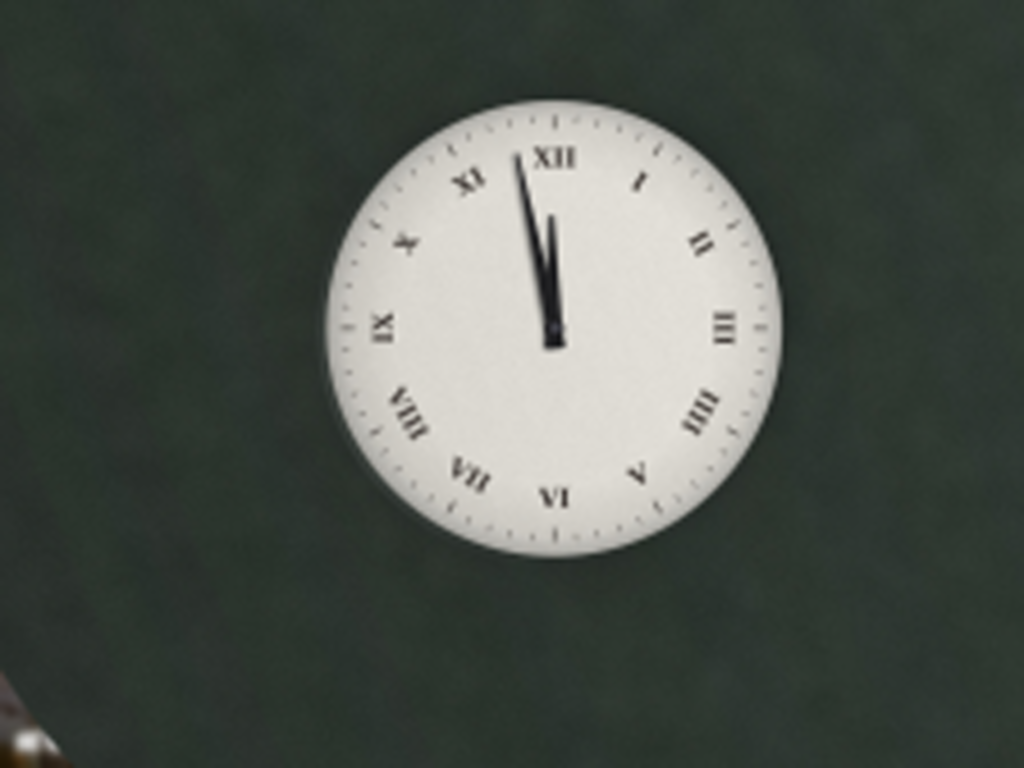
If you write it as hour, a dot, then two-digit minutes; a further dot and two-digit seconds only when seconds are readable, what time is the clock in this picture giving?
11.58
